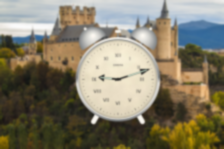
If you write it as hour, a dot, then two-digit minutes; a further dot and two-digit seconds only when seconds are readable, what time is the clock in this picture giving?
9.12
